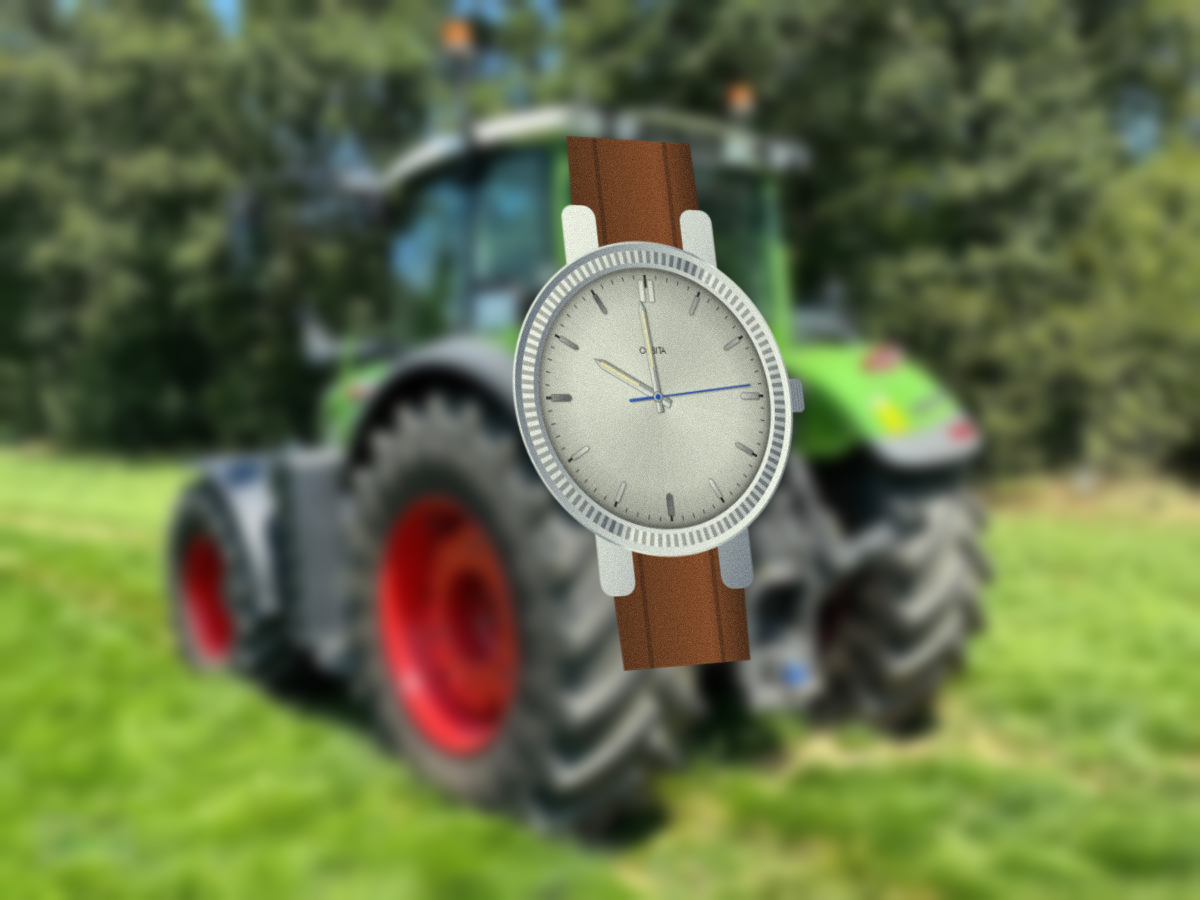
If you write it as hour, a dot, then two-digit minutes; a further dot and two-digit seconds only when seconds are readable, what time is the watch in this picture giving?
9.59.14
